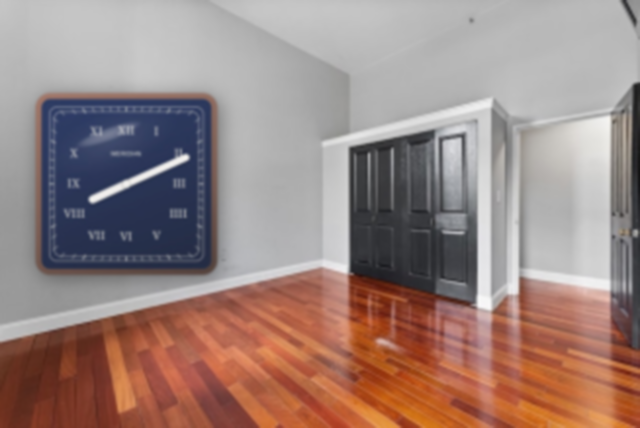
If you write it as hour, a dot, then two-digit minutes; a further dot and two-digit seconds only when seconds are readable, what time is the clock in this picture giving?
8.11
